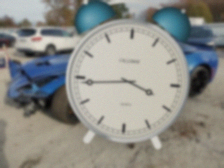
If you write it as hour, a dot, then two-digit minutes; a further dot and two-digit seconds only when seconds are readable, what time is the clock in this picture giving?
3.44
